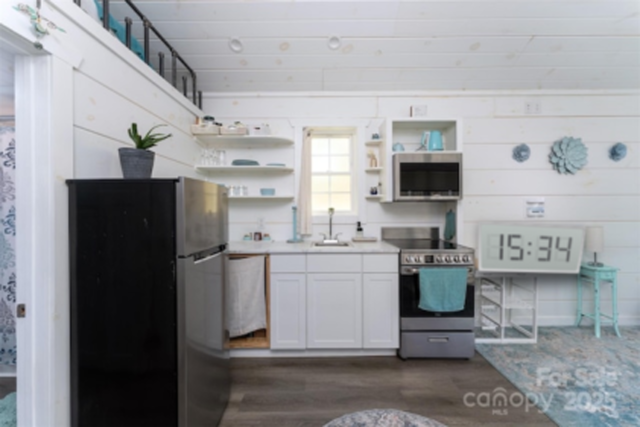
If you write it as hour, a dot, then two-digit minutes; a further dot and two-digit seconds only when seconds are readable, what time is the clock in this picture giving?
15.34
